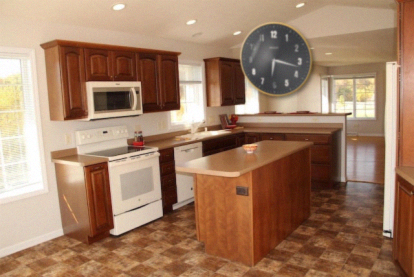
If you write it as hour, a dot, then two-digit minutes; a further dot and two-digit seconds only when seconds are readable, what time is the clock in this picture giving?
6.17
